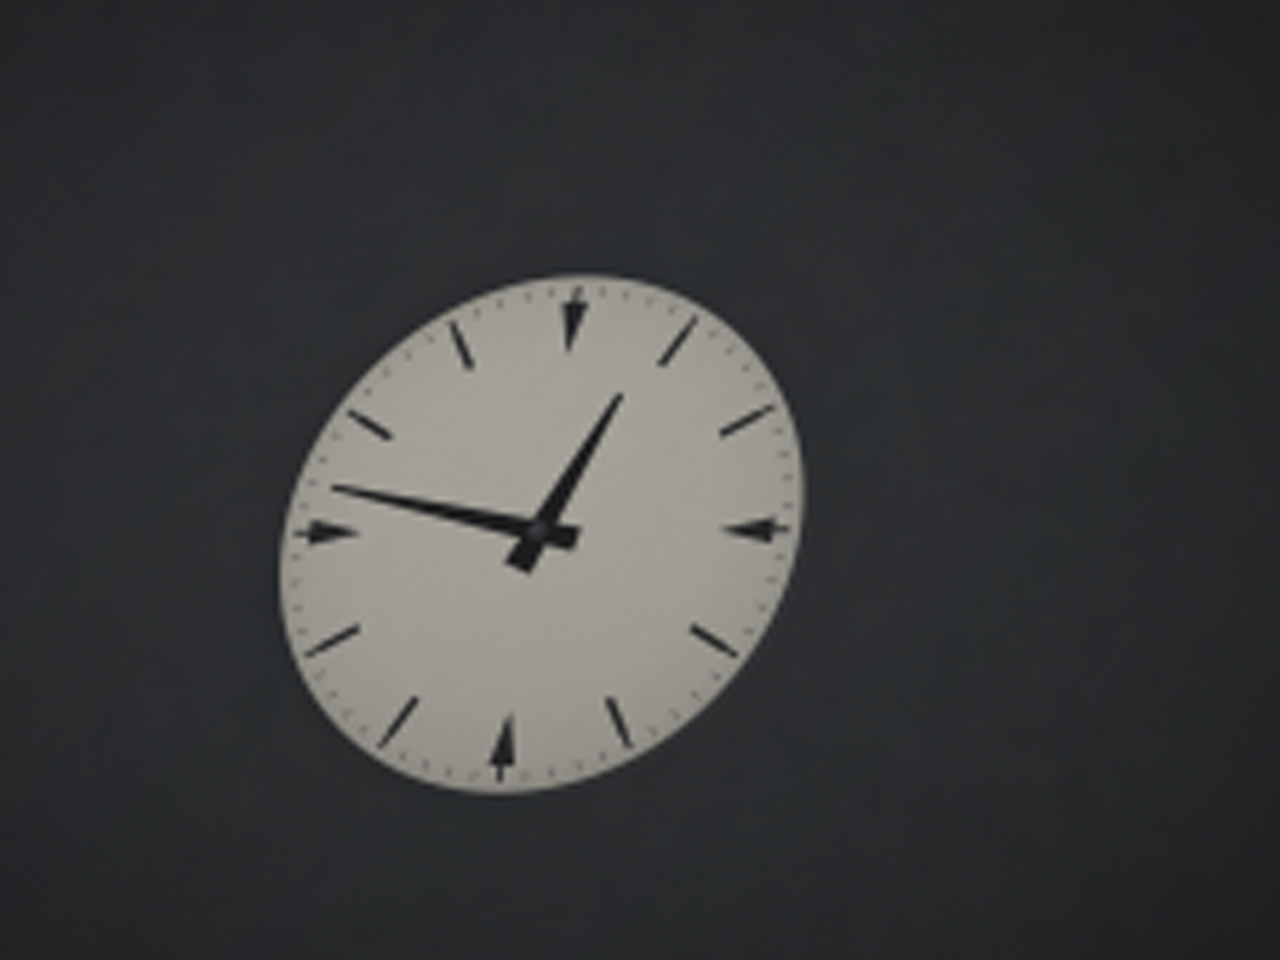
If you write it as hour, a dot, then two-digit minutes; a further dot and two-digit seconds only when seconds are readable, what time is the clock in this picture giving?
12.47
